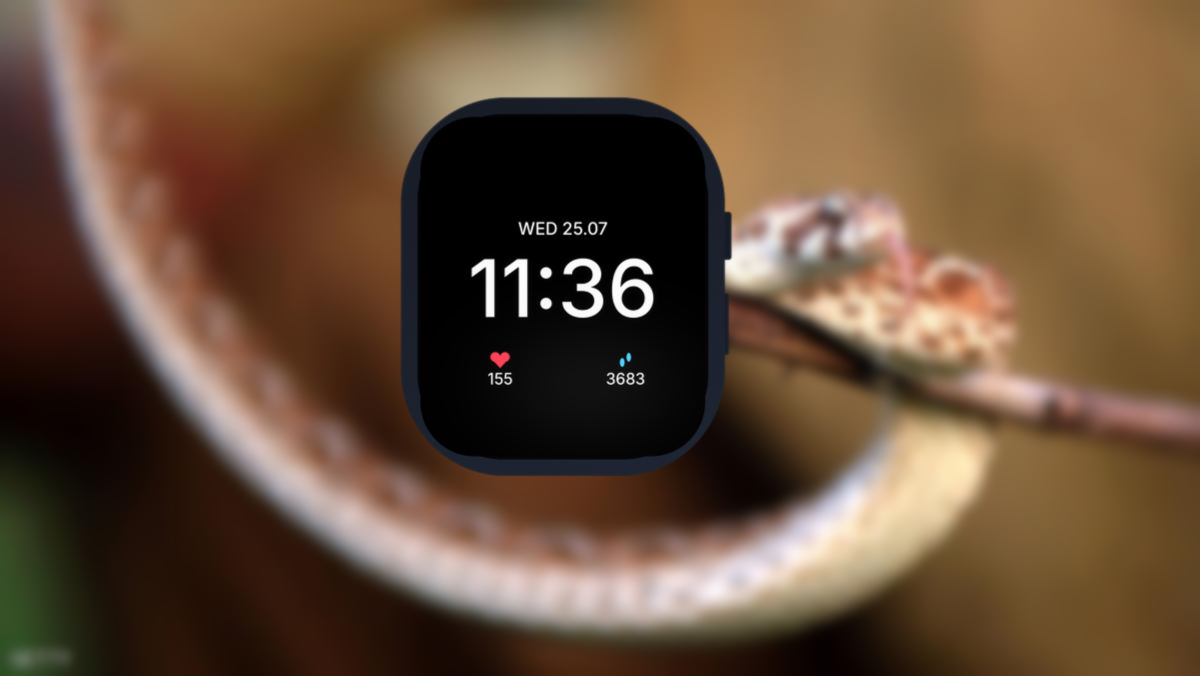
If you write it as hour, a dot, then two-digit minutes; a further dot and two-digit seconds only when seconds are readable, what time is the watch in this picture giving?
11.36
